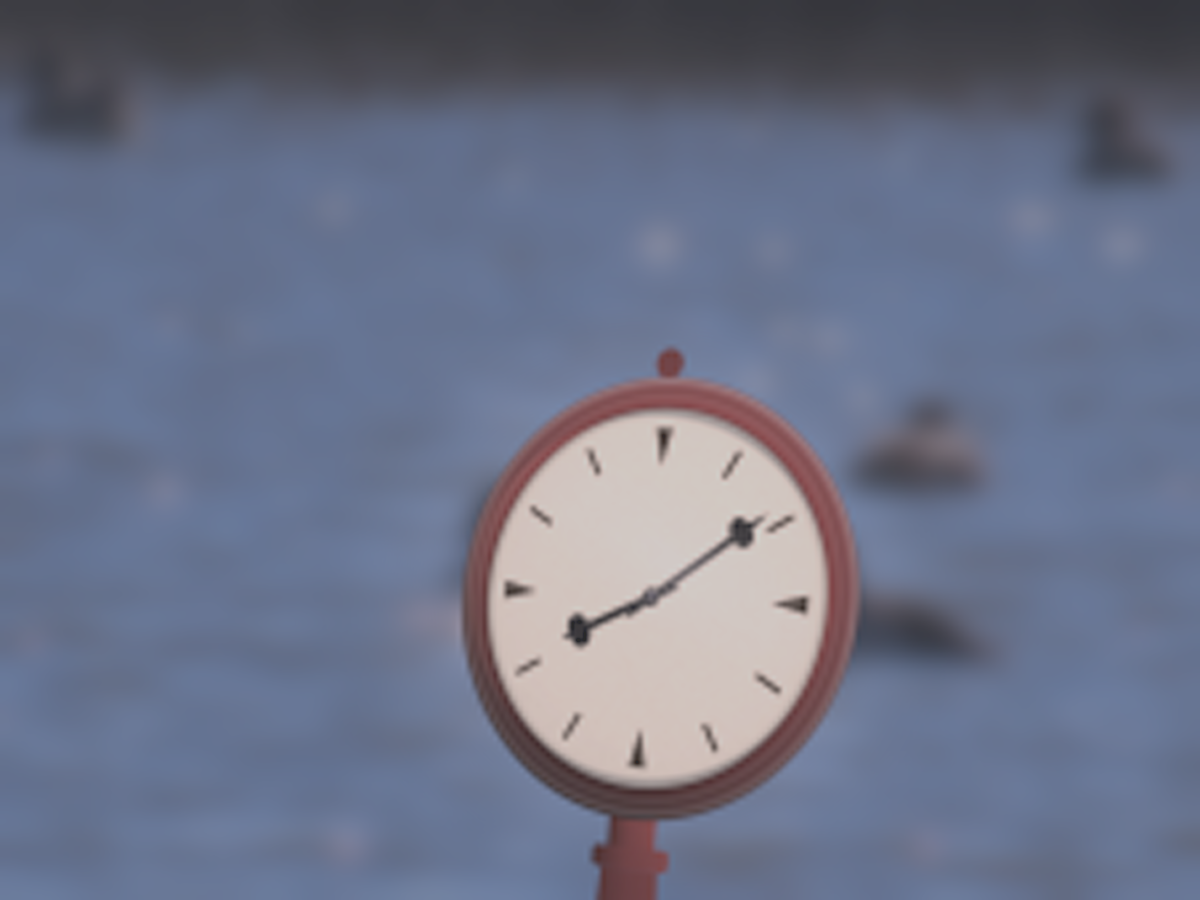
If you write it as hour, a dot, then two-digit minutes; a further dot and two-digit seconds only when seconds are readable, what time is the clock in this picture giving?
8.09
